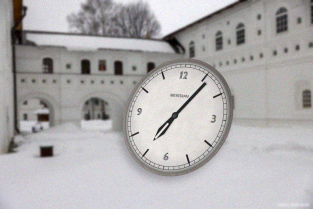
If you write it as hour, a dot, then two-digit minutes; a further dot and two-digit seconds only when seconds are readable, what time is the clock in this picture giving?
7.06
